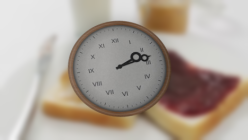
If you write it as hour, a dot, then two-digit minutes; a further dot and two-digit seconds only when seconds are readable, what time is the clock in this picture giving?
2.13
